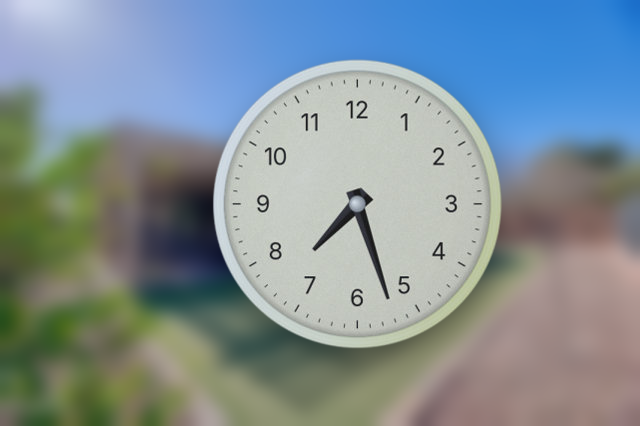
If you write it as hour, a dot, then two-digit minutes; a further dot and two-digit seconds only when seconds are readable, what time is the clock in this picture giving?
7.27
